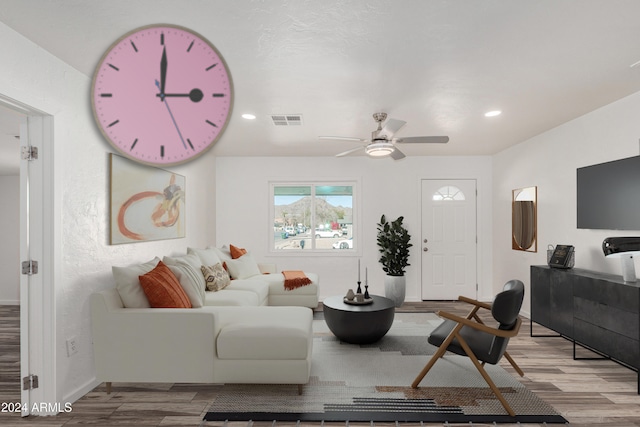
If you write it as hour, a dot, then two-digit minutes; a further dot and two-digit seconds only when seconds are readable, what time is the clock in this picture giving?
3.00.26
